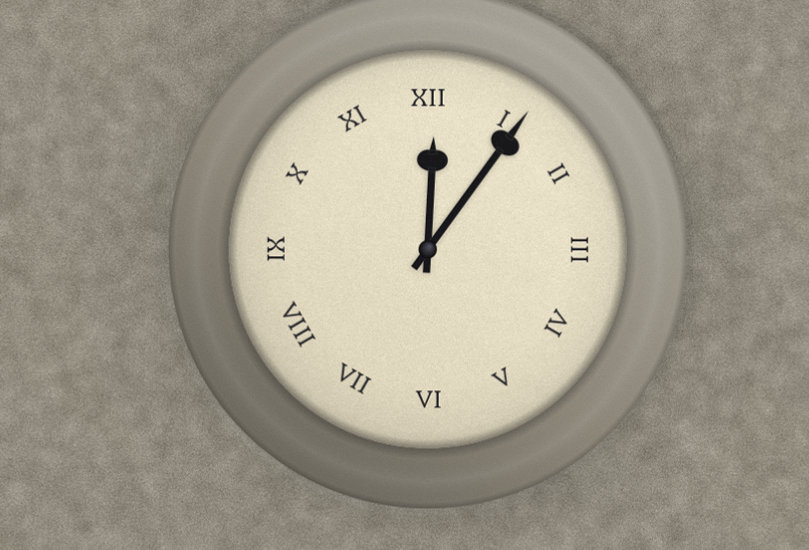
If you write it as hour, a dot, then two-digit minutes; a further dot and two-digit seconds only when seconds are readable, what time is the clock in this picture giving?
12.06
